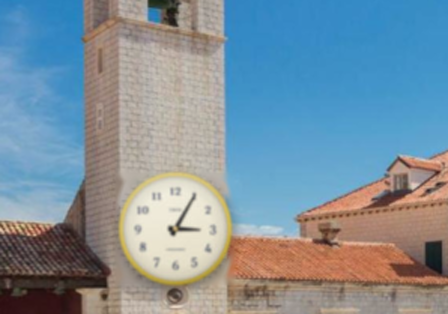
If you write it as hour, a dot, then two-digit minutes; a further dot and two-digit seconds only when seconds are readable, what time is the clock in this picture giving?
3.05
